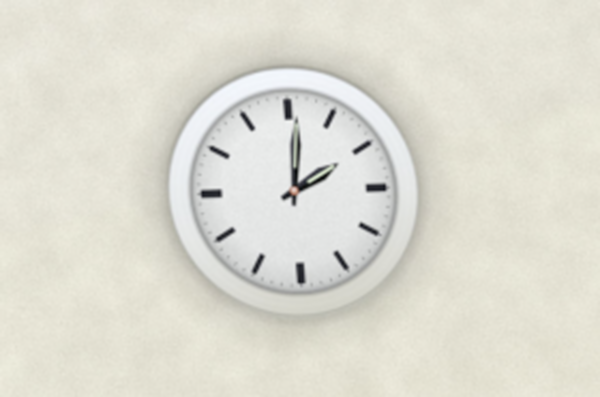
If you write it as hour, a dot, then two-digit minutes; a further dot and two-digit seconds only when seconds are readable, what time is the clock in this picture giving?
2.01
